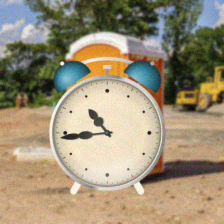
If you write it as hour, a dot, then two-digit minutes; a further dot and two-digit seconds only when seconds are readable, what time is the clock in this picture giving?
10.44
